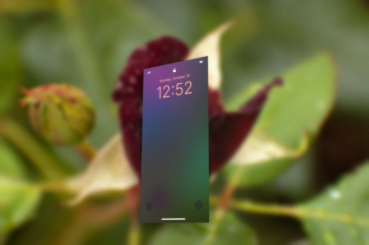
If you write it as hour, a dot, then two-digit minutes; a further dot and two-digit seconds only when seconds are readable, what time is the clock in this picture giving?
12.52
